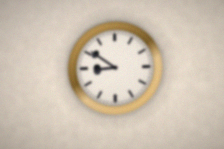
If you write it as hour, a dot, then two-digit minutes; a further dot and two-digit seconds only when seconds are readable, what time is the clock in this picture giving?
8.51
